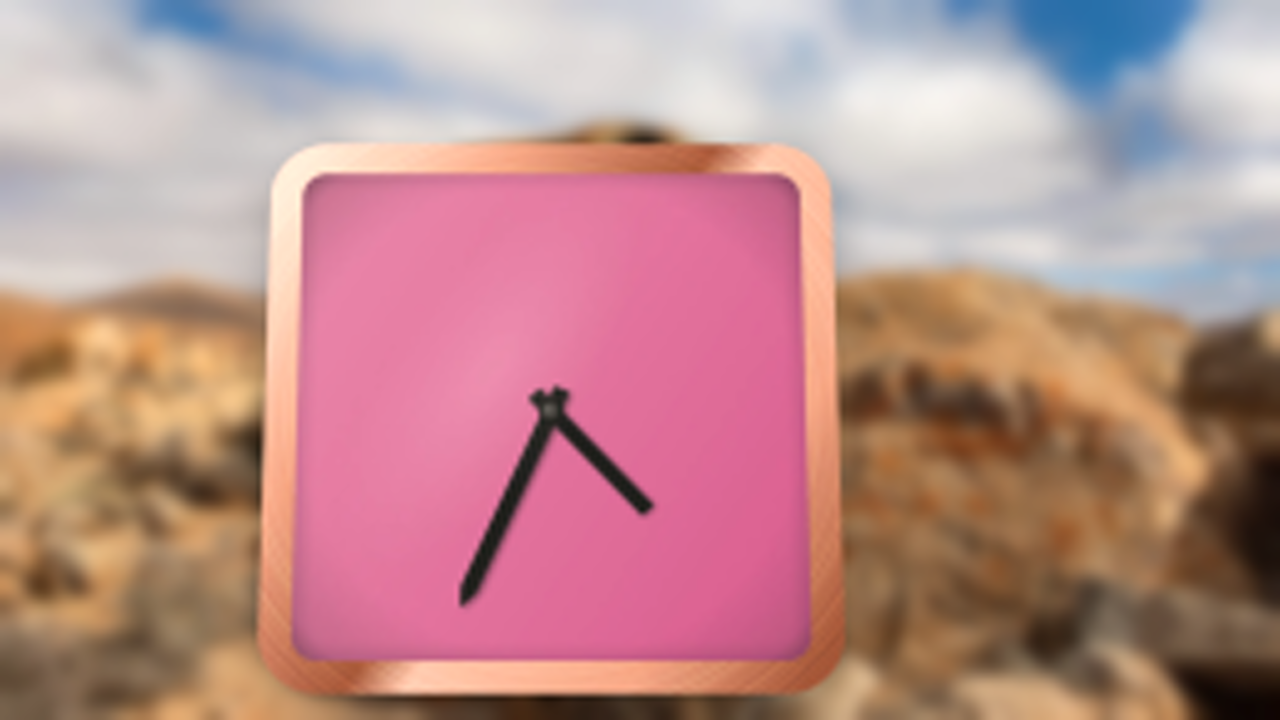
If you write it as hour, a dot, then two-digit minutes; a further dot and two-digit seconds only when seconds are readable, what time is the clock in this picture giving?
4.34
